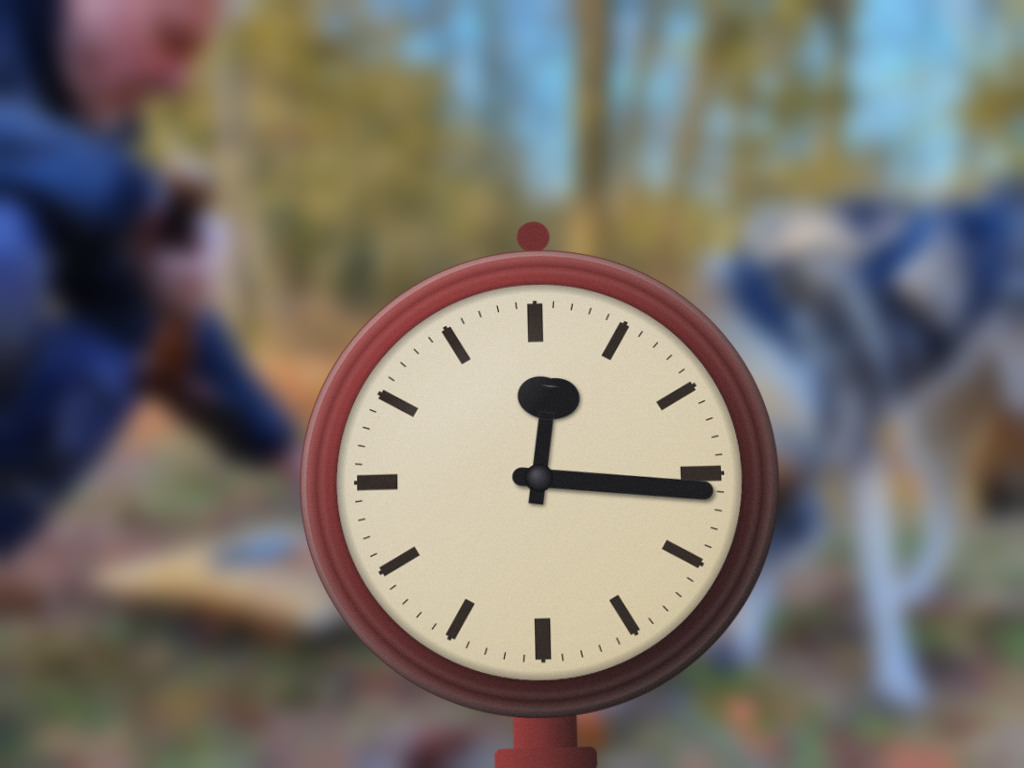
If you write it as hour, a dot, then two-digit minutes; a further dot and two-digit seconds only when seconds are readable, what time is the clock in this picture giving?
12.16
